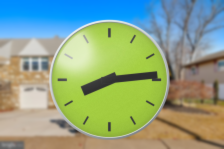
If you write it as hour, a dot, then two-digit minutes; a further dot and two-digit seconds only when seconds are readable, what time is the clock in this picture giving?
8.14
